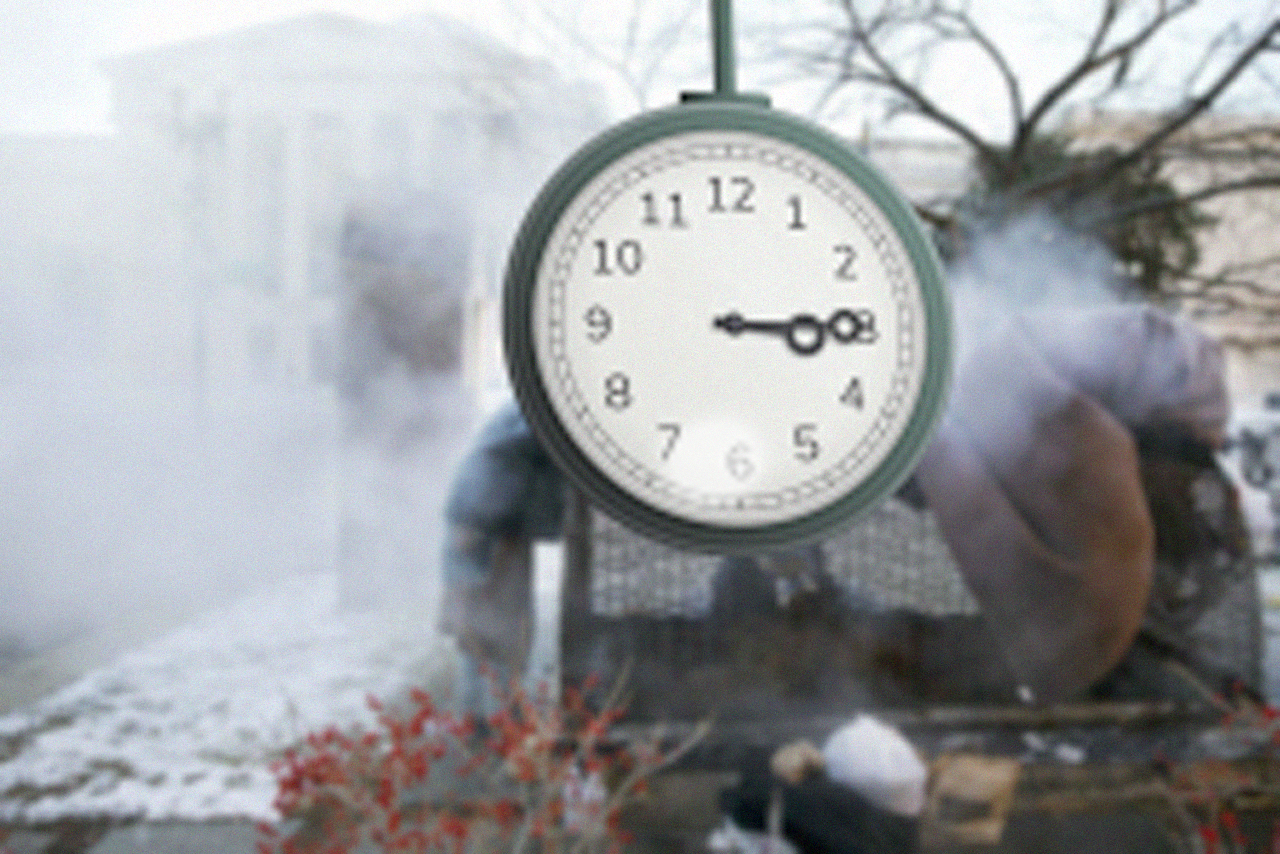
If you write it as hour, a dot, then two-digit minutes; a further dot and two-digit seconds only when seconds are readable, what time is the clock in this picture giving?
3.15
